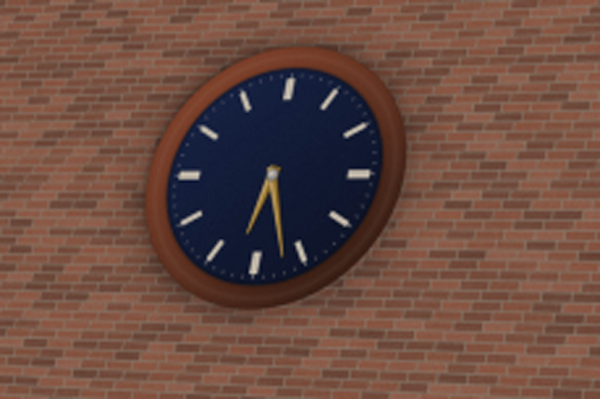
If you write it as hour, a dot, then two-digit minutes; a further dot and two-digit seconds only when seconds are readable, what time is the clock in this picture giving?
6.27
